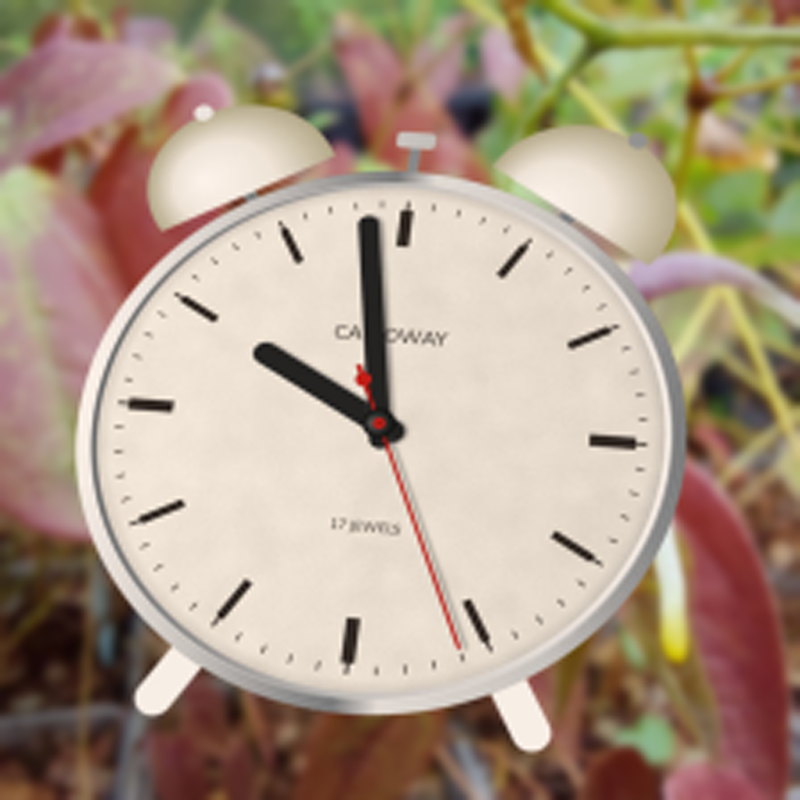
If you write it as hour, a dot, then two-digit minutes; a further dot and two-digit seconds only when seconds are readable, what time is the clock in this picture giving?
9.58.26
